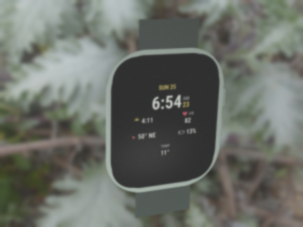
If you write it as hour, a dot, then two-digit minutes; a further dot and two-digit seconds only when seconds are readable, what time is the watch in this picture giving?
6.54
